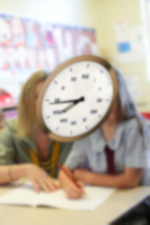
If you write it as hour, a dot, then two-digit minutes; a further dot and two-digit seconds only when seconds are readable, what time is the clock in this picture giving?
7.44
